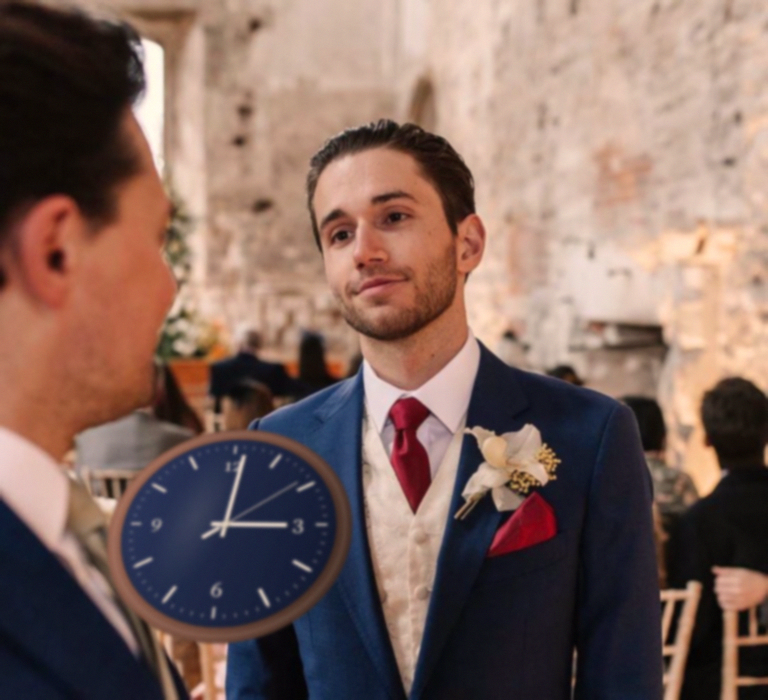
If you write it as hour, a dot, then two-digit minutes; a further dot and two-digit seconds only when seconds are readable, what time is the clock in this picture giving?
3.01.09
